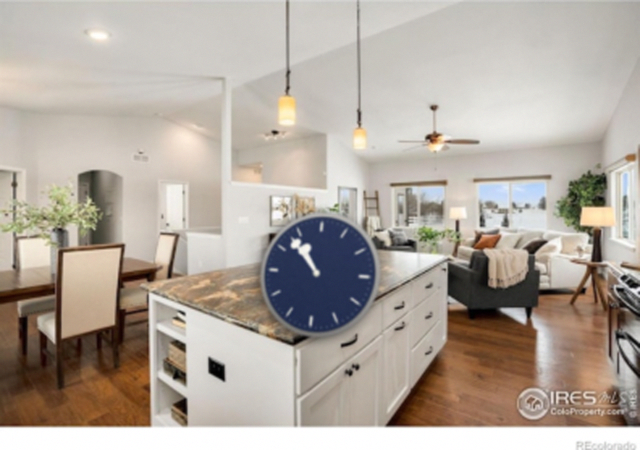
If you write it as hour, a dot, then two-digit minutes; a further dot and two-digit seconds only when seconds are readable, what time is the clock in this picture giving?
10.53
